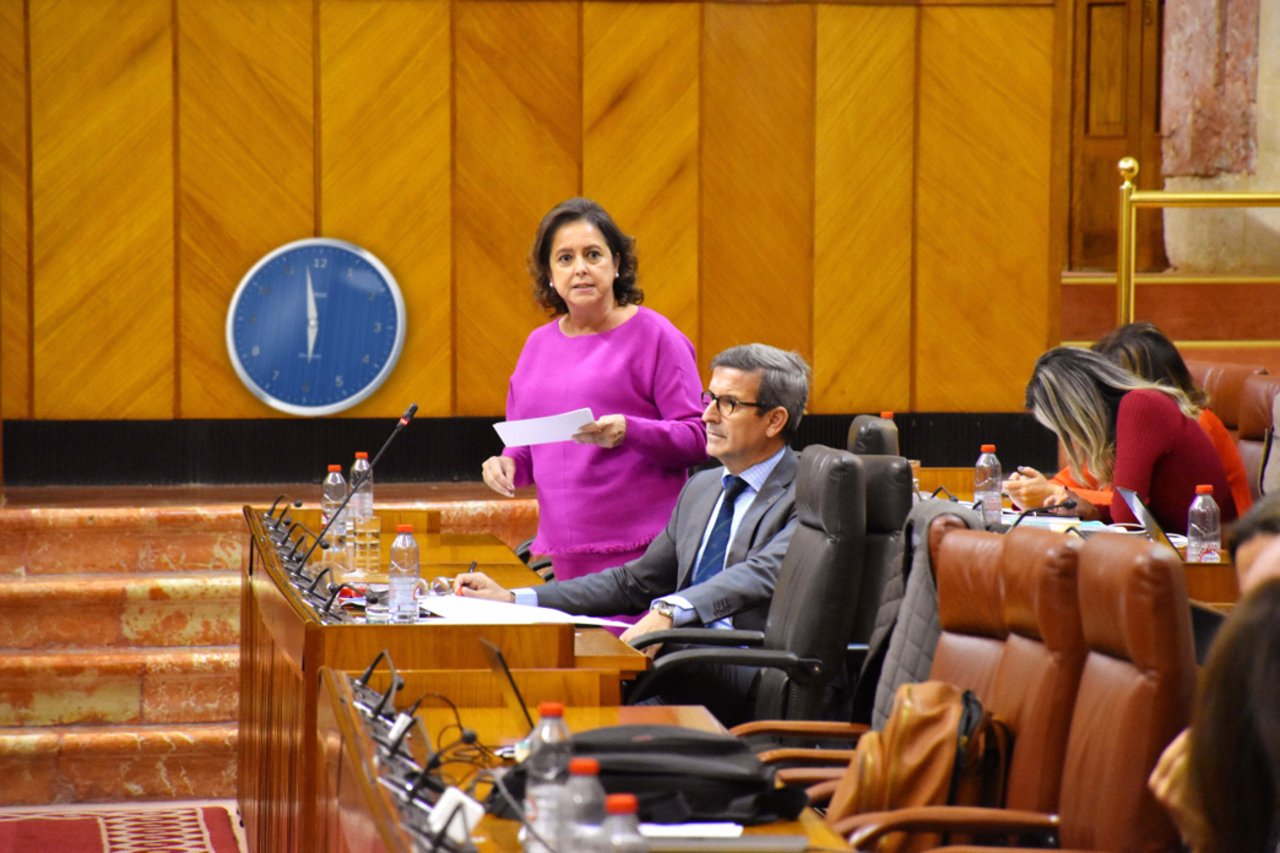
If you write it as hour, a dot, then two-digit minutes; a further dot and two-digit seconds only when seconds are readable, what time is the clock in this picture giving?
5.58
